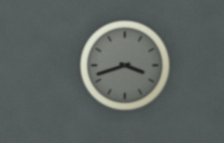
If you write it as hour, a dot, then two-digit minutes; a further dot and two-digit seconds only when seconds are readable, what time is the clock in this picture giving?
3.42
